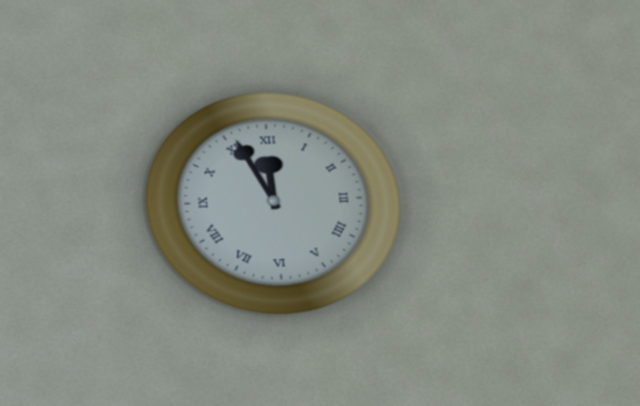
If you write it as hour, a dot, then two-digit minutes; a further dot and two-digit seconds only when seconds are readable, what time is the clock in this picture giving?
11.56
